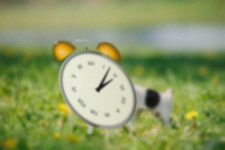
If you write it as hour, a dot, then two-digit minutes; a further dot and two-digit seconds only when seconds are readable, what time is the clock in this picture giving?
2.07
